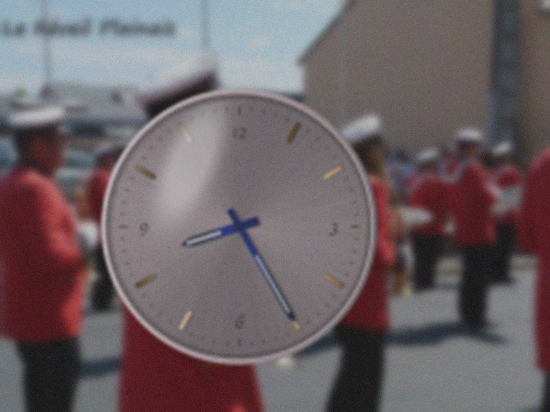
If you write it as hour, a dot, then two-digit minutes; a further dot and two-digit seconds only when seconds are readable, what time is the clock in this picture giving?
8.25
